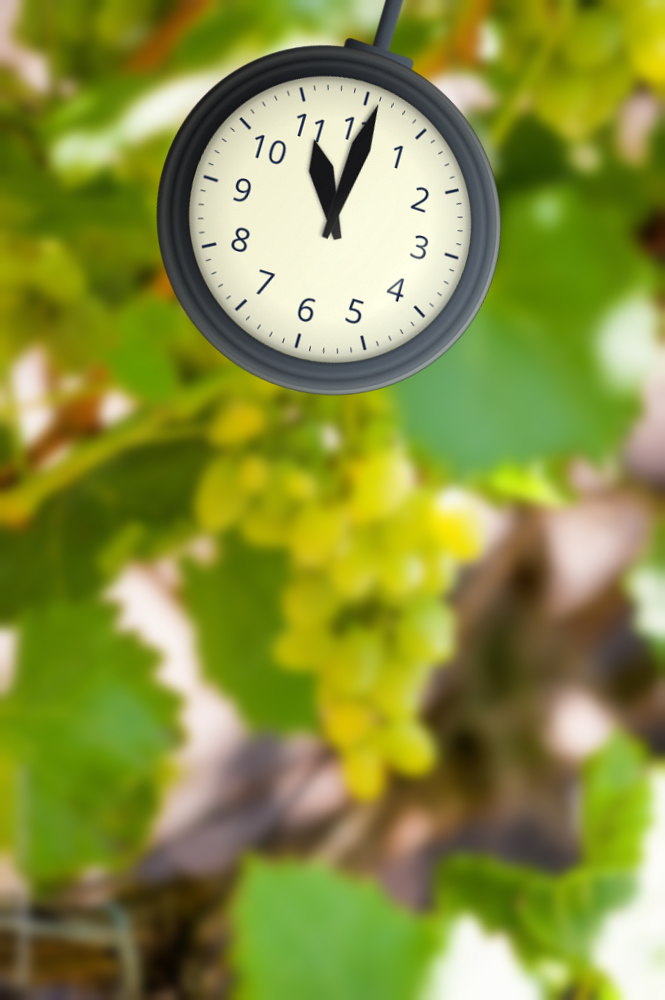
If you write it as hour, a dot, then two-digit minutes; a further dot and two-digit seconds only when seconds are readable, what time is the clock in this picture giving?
11.01
